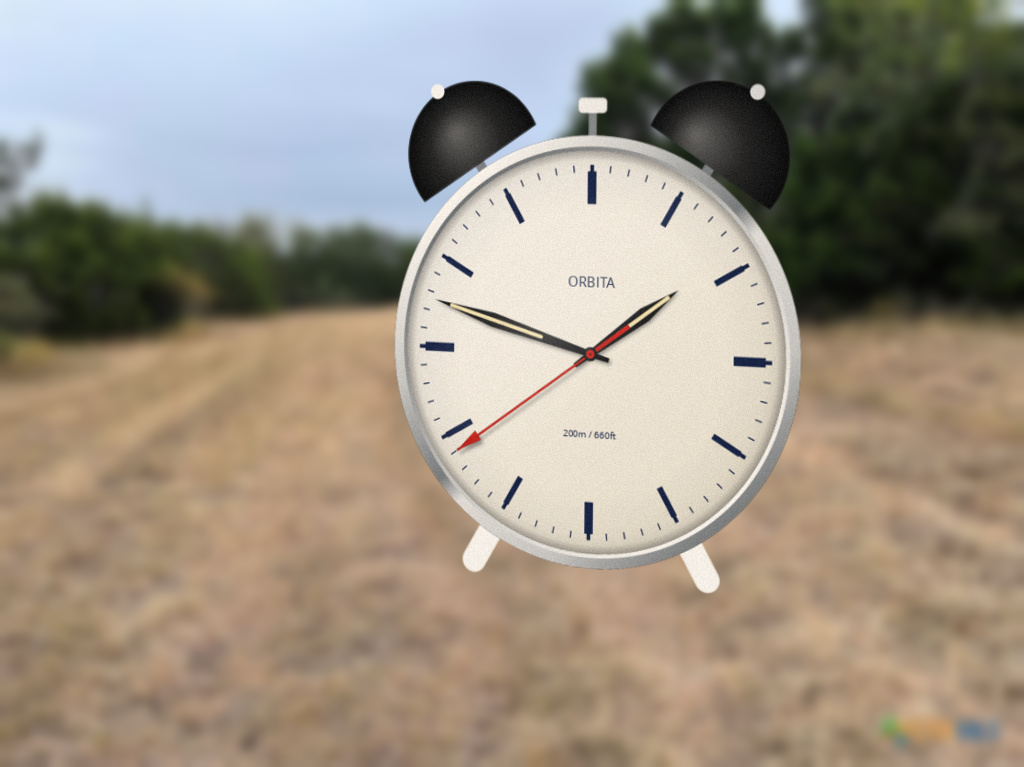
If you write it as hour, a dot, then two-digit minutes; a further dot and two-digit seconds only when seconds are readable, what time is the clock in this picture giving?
1.47.39
